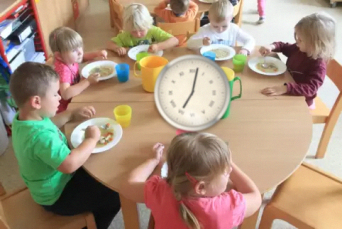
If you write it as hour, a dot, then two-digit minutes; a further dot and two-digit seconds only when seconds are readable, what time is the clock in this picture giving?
7.02
